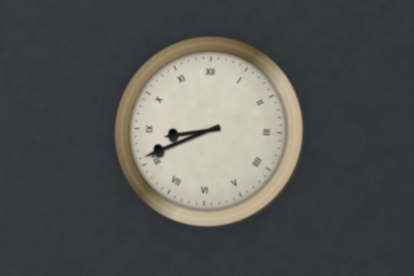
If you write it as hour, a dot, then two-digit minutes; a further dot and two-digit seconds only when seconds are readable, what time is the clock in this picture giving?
8.41
